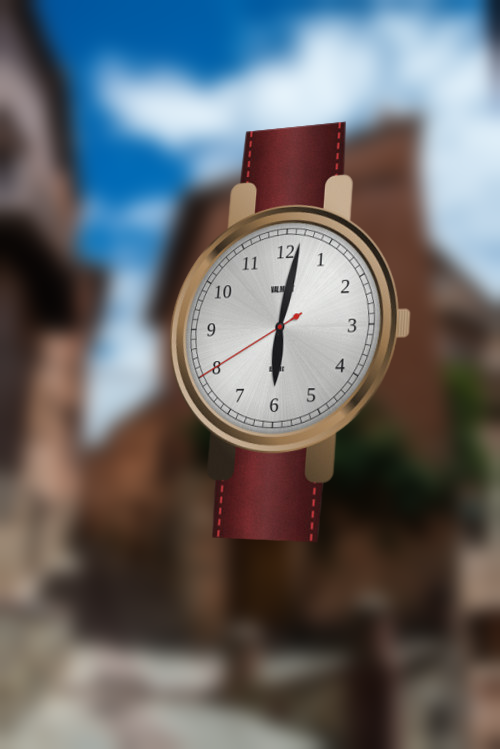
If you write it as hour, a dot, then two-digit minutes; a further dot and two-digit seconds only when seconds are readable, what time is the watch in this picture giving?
6.01.40
